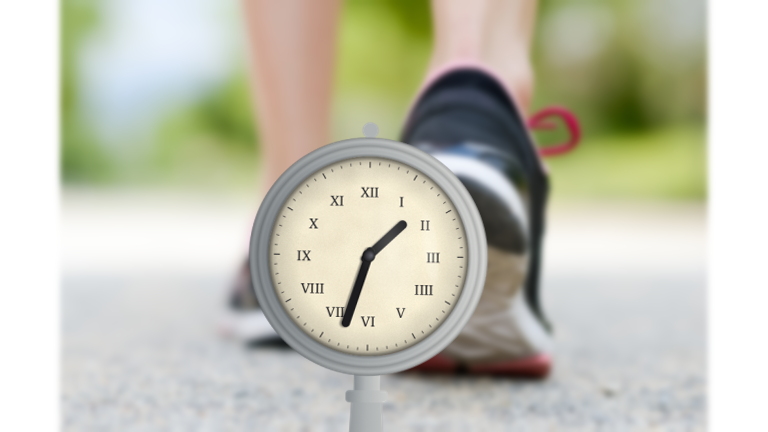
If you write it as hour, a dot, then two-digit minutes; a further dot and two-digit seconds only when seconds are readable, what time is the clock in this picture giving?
1.33
